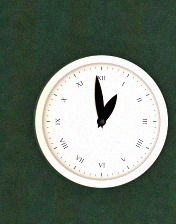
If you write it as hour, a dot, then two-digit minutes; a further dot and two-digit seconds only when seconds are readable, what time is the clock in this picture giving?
12.59
